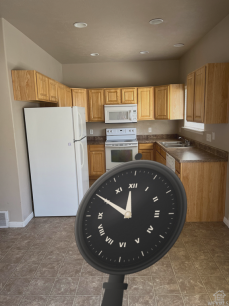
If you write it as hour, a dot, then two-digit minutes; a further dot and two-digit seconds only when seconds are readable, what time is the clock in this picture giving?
11.50
